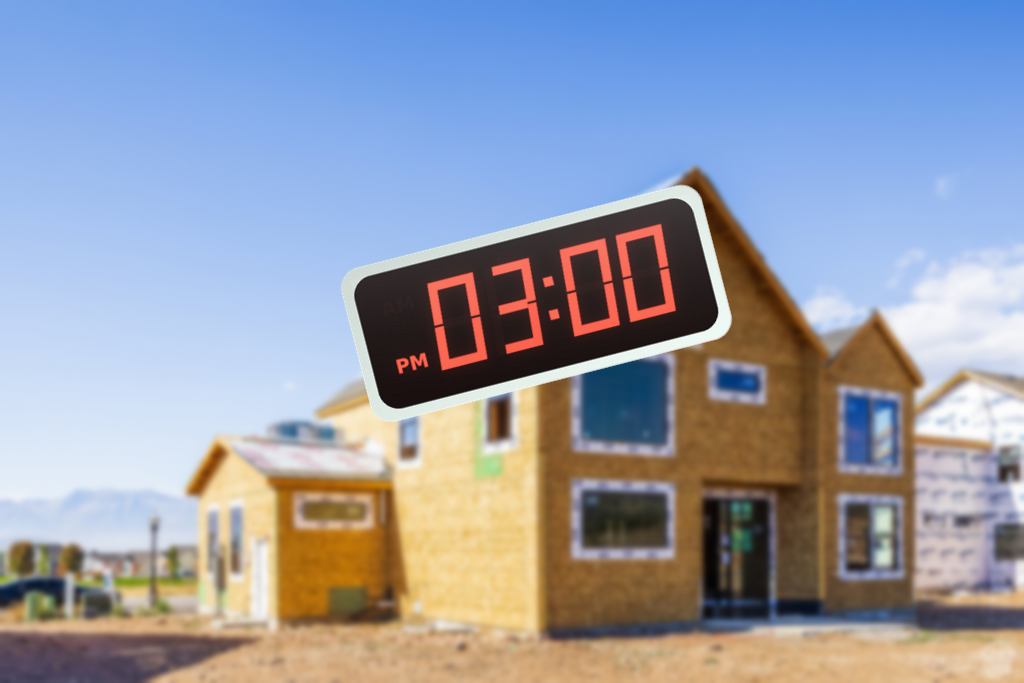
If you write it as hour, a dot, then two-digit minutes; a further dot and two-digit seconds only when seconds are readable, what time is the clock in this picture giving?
3.00
